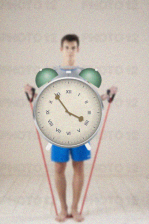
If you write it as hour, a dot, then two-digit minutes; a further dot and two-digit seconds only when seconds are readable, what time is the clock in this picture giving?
3.54
